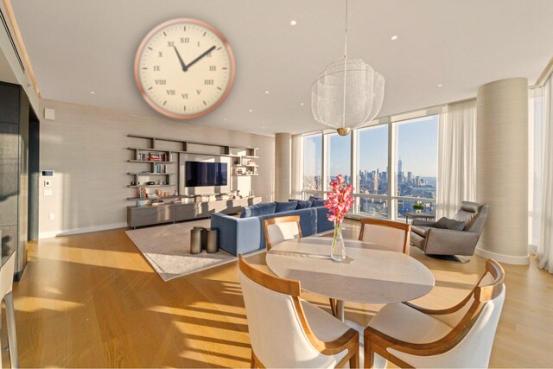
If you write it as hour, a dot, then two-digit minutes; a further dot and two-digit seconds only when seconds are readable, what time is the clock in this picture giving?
11.09
